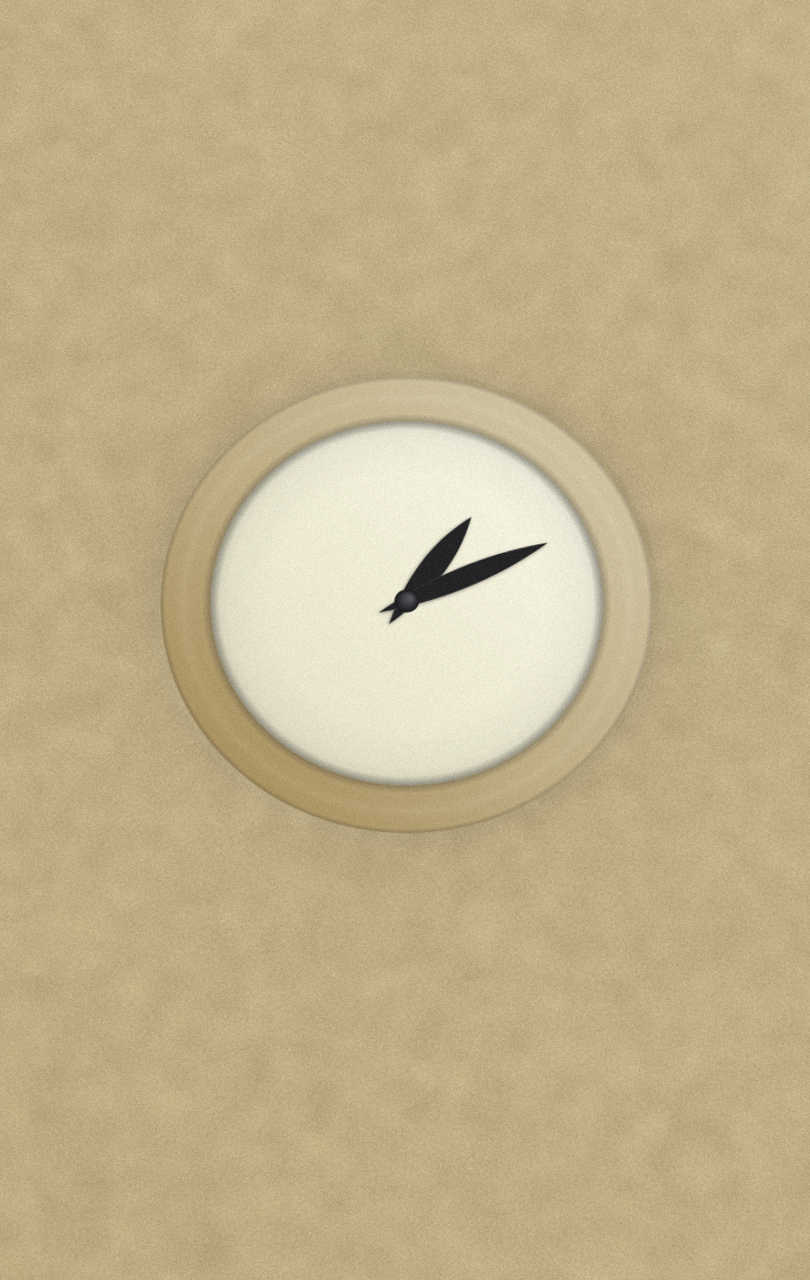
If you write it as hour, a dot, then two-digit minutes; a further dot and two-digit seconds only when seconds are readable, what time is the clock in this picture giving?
1.11
